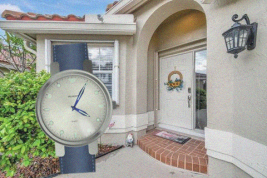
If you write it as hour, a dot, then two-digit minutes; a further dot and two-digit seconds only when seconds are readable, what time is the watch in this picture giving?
4.05
